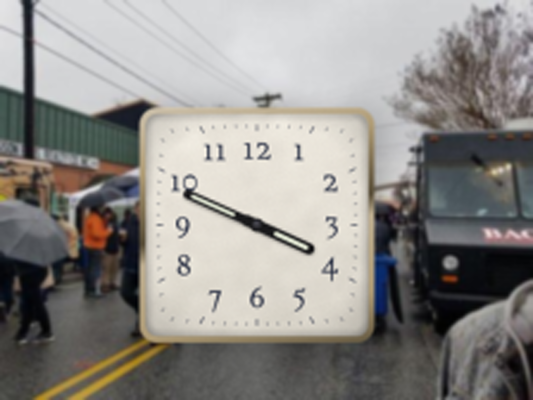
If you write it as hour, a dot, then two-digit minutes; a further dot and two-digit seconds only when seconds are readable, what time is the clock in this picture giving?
3.49
